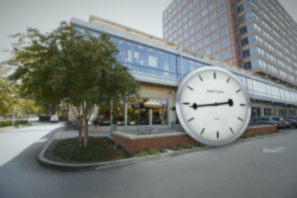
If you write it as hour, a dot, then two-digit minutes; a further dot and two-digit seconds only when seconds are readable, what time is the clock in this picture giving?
2.44
